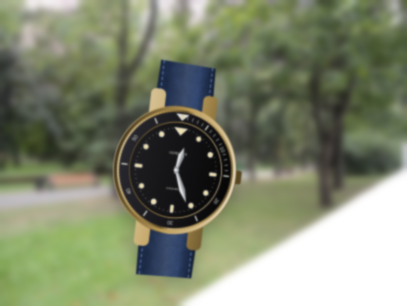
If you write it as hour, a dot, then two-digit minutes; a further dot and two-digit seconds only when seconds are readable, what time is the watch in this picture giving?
12.26
